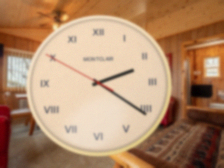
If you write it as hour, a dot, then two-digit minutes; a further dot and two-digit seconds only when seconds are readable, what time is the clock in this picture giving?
2.20.50
